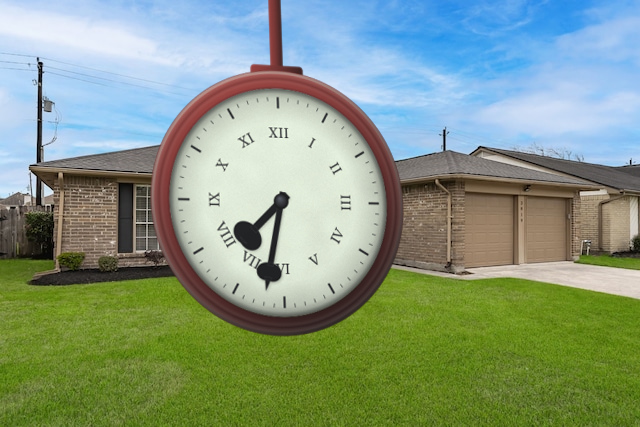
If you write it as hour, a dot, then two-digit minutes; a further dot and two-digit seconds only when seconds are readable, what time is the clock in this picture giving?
7.32
